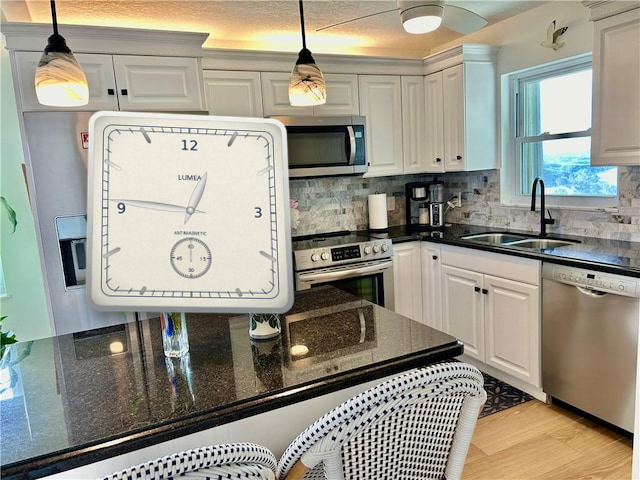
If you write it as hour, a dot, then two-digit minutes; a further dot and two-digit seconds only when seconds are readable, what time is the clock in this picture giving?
12.46
